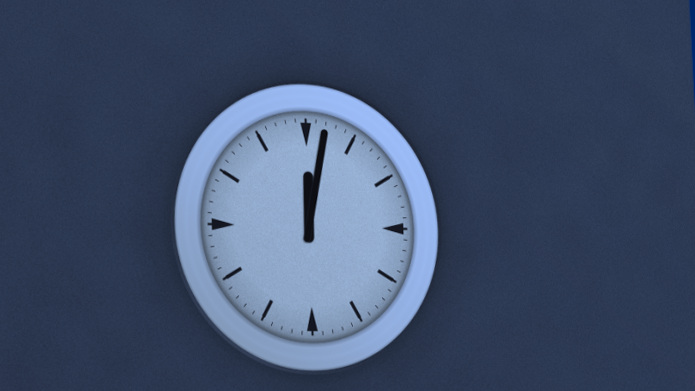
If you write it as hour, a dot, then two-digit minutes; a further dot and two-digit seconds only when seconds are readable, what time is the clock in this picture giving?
12.02
